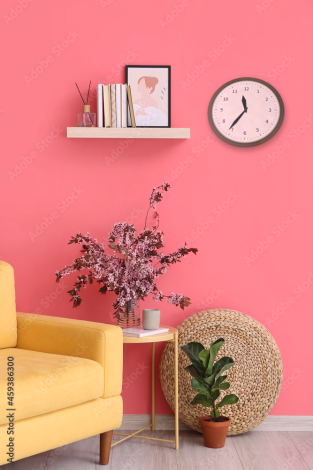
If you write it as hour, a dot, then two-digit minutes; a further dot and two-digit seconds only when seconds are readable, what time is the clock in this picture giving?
11.36
